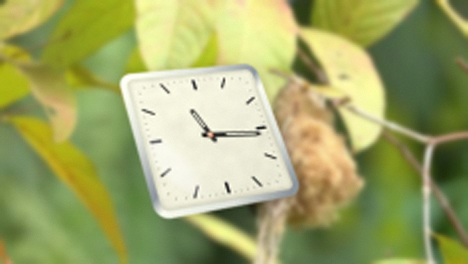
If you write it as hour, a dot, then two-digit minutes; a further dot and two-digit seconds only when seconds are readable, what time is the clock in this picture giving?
11.16
